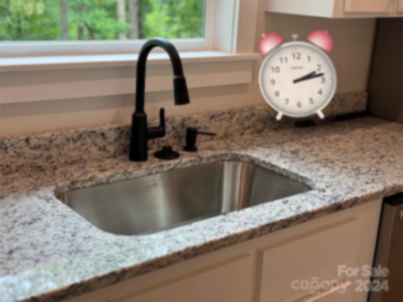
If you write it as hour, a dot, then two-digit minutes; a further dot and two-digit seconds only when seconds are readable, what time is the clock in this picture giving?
2.13
